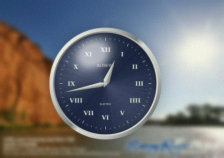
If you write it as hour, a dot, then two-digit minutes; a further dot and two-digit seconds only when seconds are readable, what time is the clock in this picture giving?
12.43
